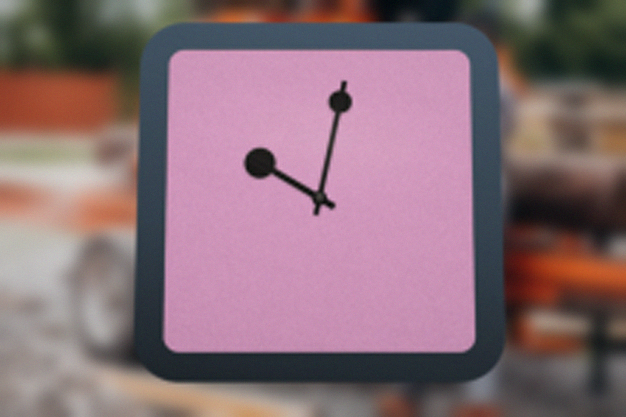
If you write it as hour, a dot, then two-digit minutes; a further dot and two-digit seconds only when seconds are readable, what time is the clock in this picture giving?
10.02
